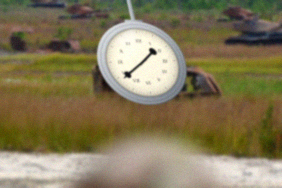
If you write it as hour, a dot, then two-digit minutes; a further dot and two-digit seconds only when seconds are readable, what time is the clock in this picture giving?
1.39
